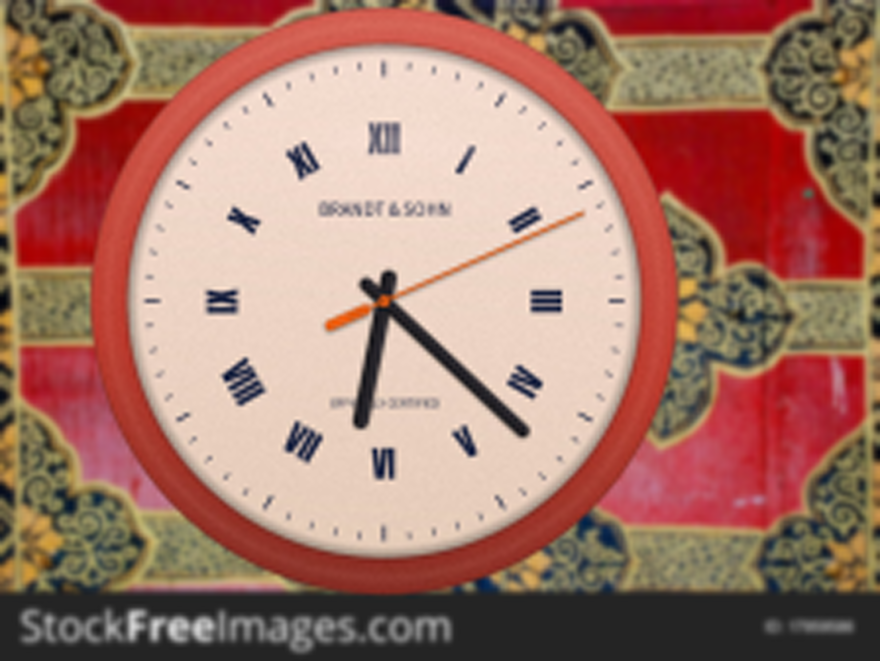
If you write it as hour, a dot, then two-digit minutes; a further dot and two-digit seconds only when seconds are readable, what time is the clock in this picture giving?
6.22.11
